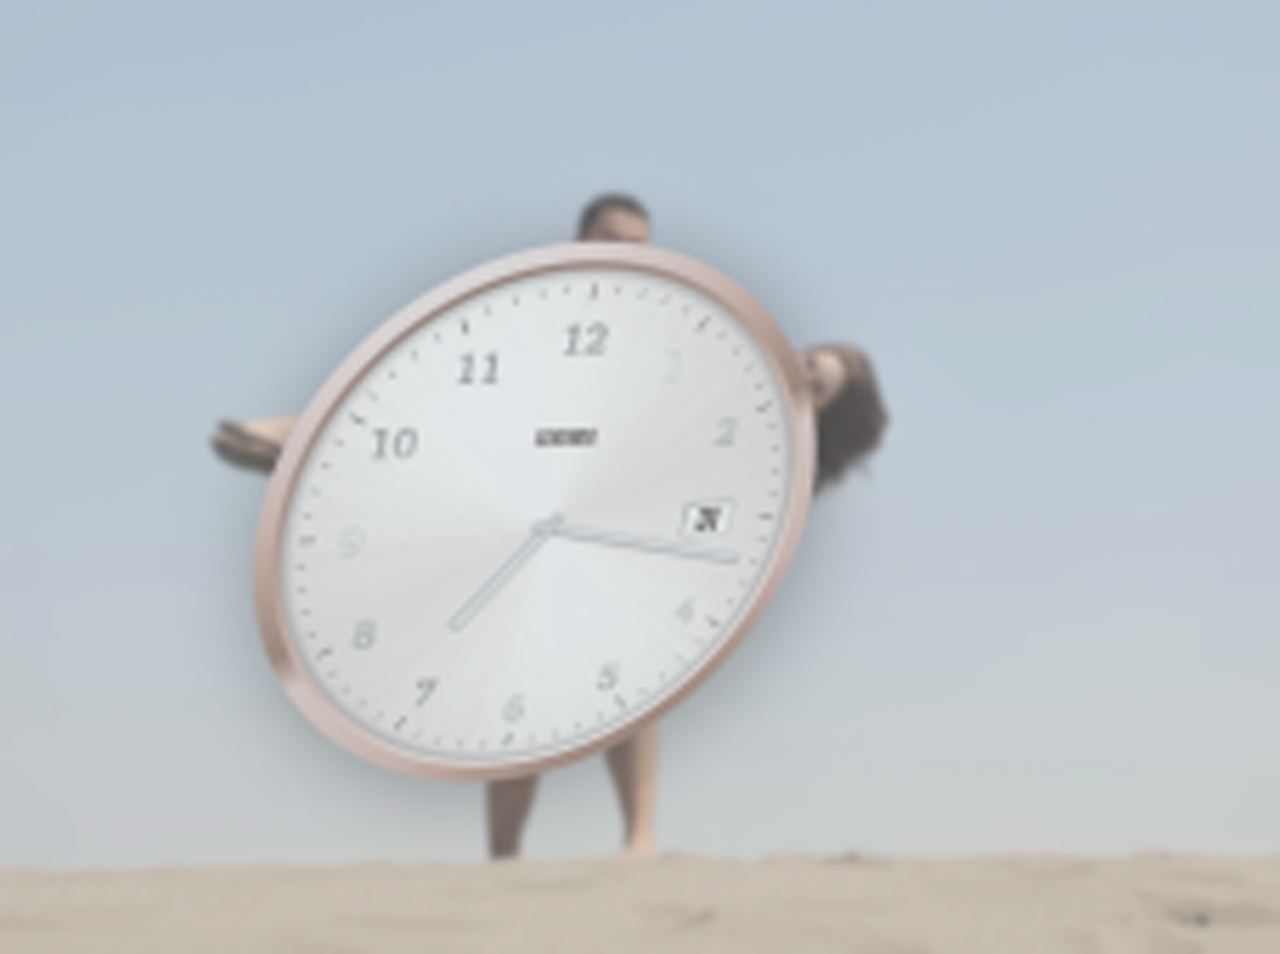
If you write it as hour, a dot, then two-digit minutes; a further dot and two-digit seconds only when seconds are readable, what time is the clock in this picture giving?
7.17
